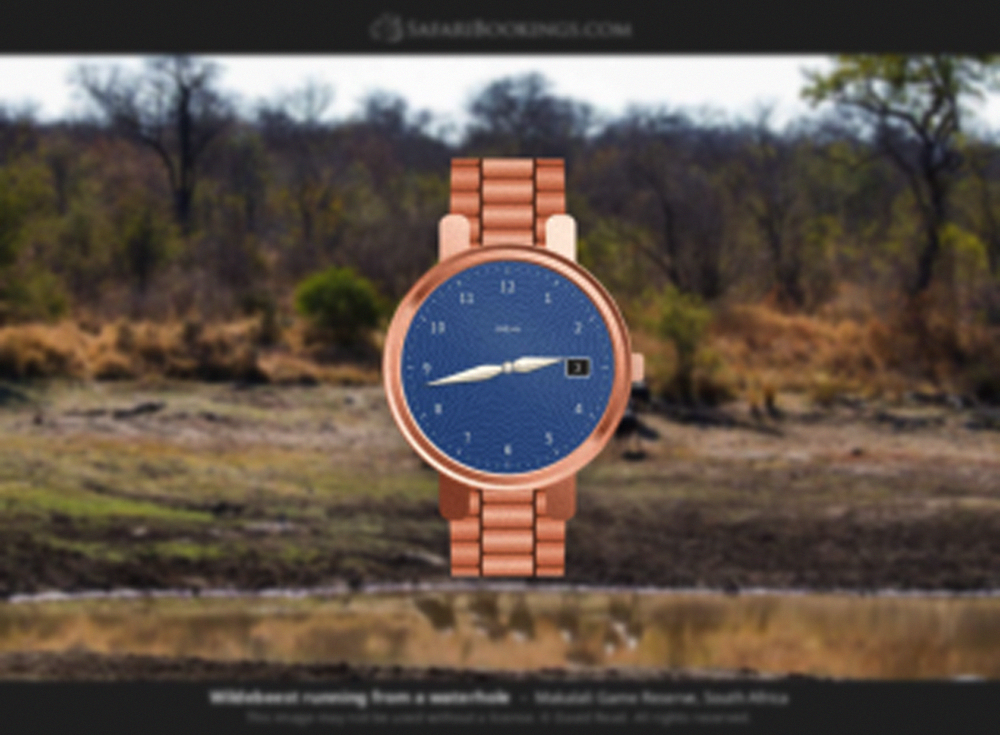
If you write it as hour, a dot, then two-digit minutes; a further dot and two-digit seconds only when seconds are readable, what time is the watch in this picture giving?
2.43
